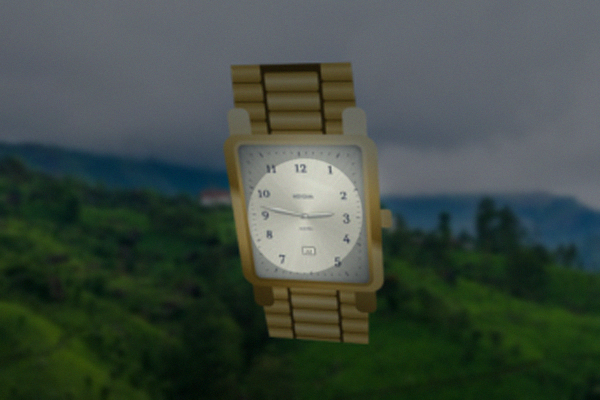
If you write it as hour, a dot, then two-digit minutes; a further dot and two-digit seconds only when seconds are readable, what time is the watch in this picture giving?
2.47
